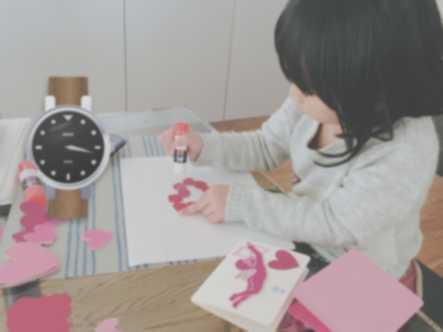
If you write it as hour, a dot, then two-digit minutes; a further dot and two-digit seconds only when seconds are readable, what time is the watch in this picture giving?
3.17
